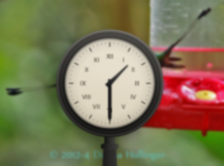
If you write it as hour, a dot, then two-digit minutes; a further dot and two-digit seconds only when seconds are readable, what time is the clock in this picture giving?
1.30
